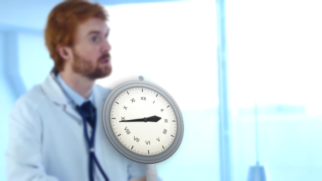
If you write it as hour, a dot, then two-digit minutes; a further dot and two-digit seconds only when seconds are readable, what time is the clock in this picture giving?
2.44
